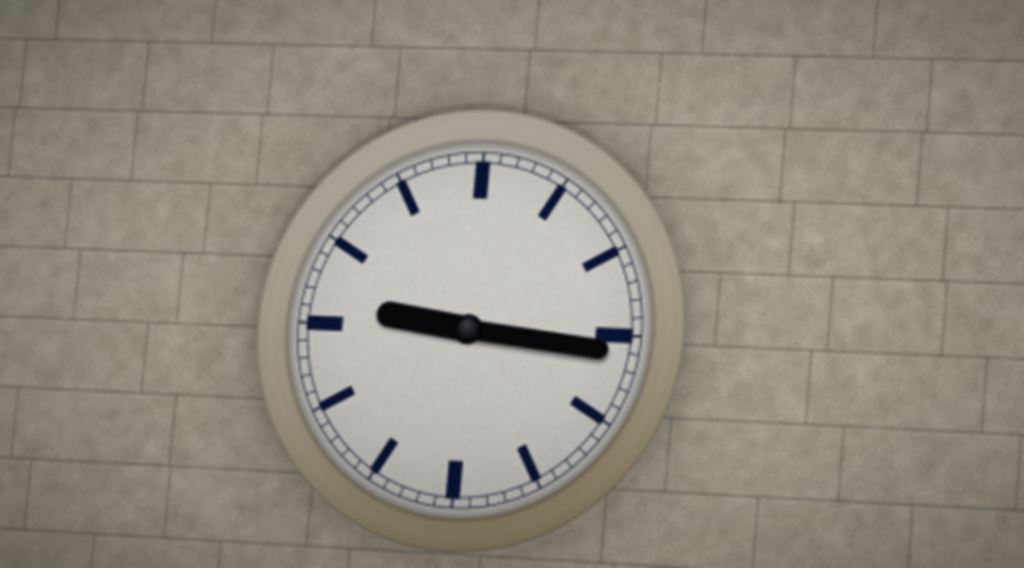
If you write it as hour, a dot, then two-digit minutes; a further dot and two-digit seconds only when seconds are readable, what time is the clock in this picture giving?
9.16
